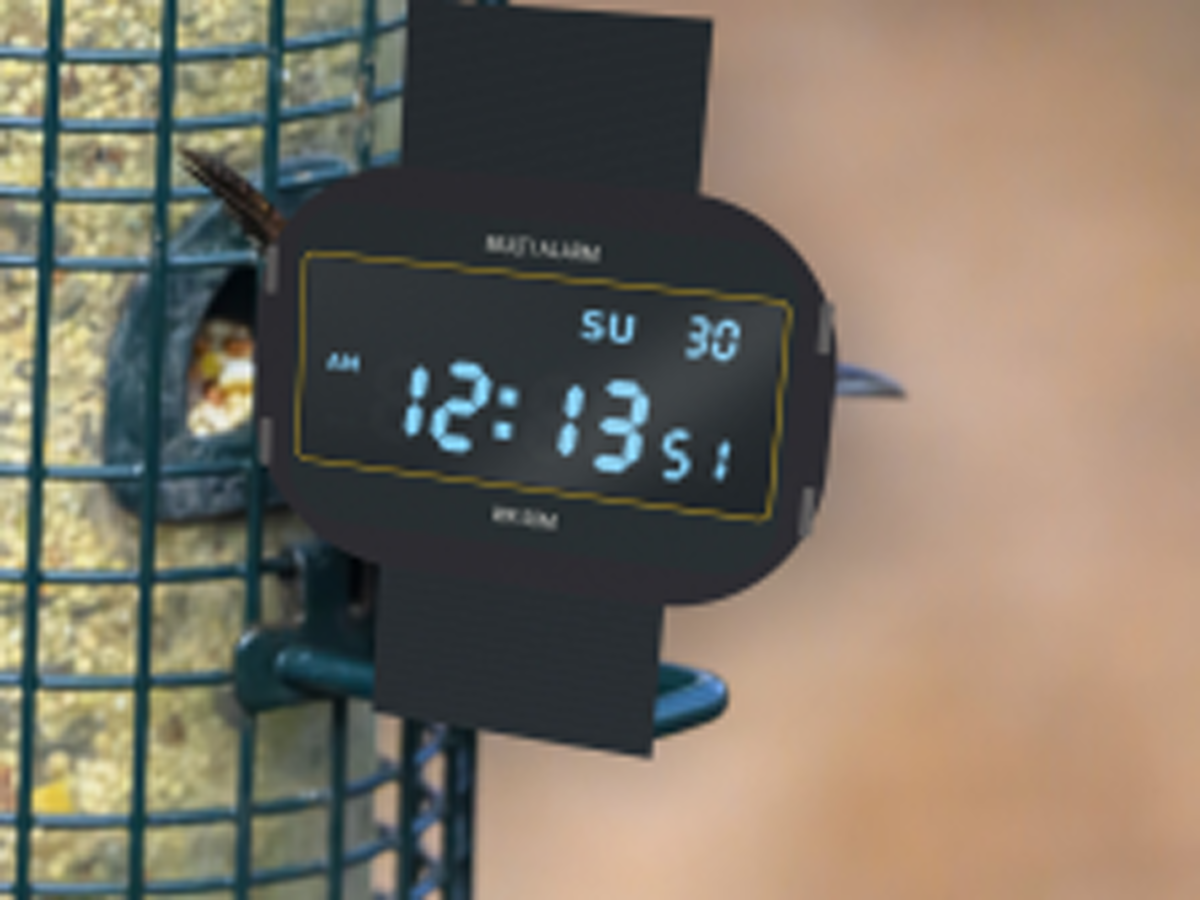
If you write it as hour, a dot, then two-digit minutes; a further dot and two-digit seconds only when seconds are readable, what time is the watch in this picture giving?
12.13.51
